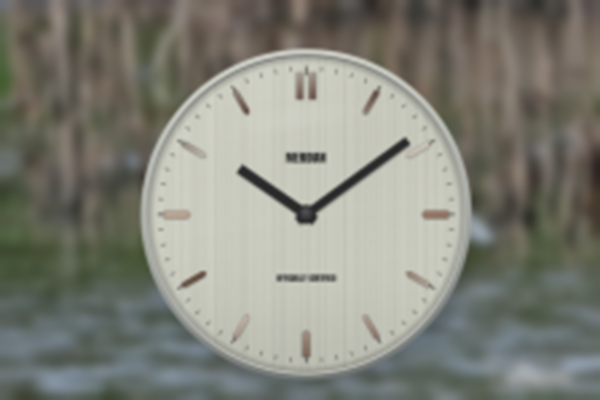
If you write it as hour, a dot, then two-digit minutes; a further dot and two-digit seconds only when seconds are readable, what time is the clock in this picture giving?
10.09
